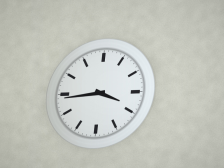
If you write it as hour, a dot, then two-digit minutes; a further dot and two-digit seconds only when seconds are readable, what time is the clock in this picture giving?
3.44
